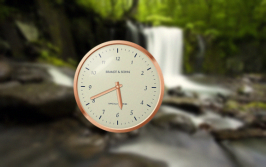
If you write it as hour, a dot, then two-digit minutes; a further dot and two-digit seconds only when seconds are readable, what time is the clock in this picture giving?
5.41
